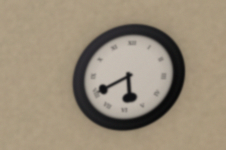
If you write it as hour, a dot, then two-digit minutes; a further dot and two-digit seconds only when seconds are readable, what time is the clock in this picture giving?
5.40
